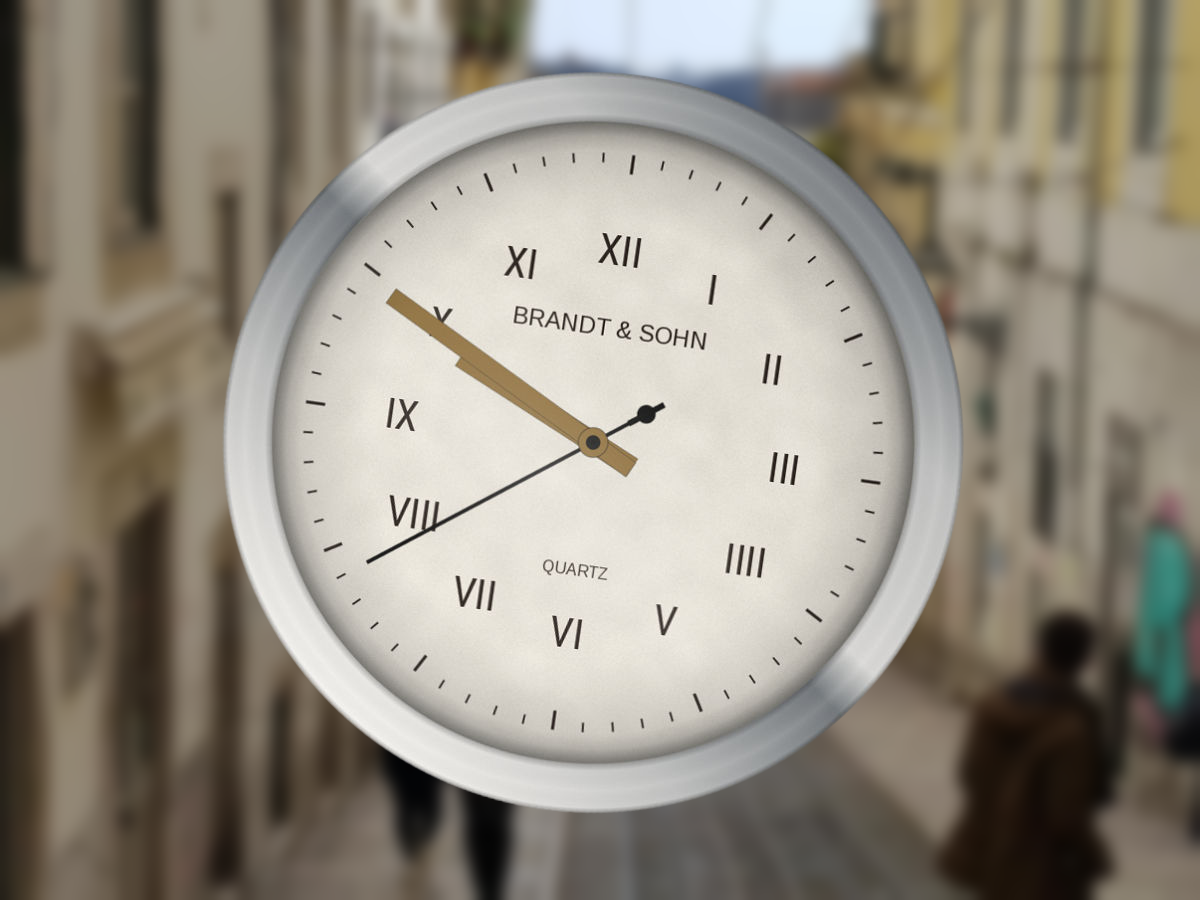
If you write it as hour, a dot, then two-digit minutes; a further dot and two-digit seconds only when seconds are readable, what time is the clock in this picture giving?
9.49.39
